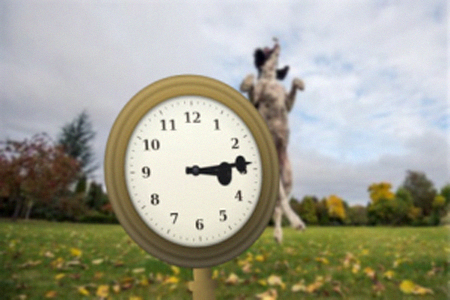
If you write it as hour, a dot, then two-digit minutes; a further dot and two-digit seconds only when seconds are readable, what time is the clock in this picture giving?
3.14
